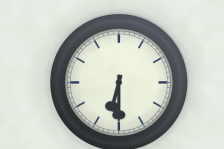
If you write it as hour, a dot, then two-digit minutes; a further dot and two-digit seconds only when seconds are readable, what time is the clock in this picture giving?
6.30
